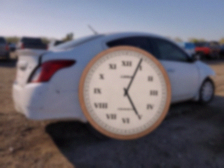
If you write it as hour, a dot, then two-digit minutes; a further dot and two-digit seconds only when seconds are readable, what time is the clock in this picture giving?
5.04
